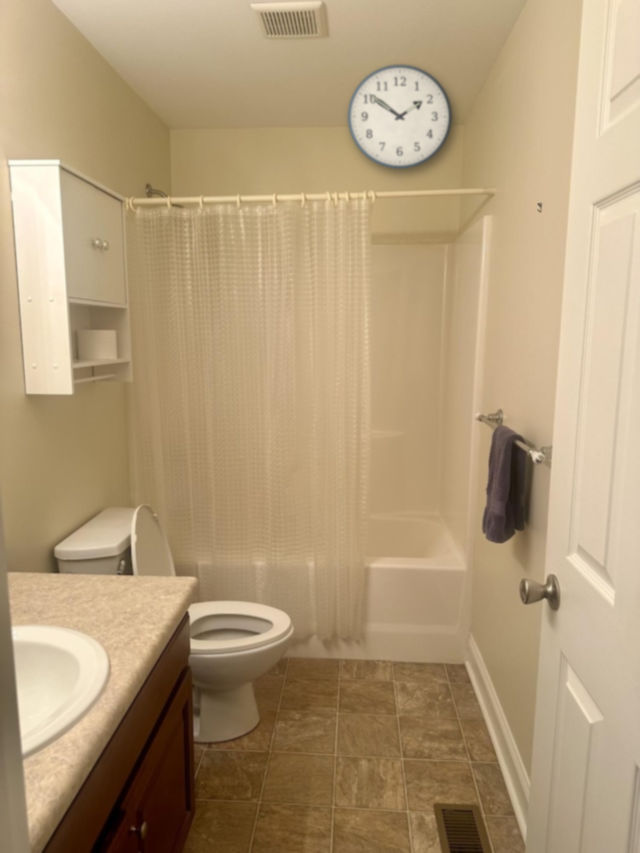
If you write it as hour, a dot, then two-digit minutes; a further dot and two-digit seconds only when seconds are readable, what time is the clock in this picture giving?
1.51
